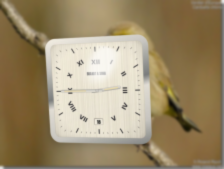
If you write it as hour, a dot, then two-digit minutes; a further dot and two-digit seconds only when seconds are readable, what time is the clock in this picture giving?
2.45
